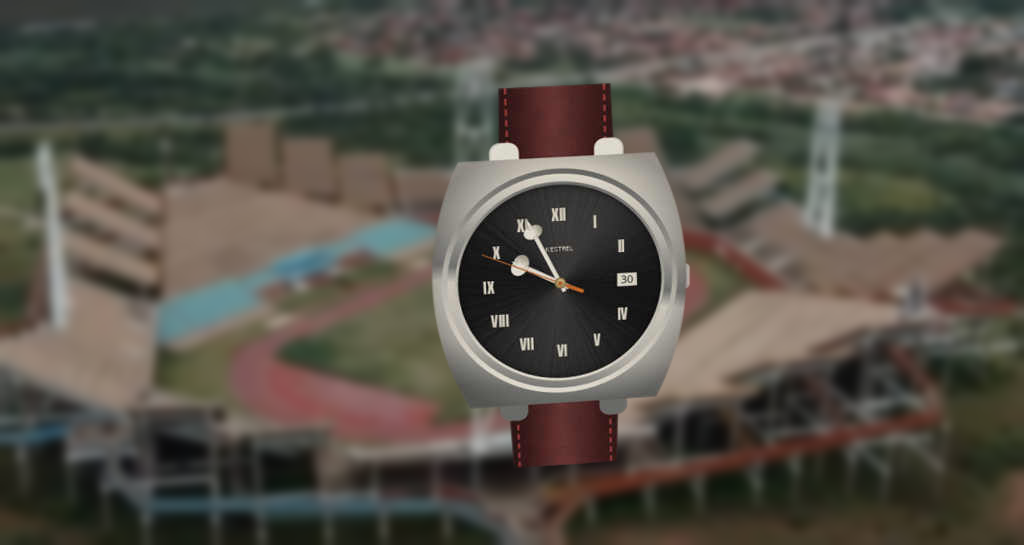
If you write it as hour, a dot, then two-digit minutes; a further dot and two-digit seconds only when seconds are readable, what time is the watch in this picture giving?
9.55.49
